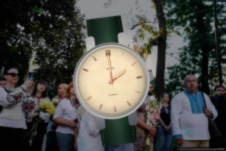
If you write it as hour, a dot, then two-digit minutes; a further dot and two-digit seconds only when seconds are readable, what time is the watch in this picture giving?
2.00
